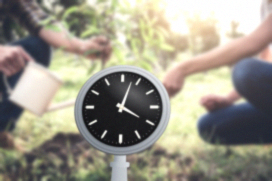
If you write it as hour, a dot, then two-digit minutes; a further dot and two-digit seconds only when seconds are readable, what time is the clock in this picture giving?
4.03
